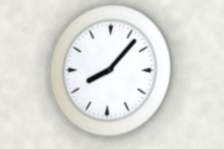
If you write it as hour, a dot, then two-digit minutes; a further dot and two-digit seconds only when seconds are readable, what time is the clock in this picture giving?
8.07
